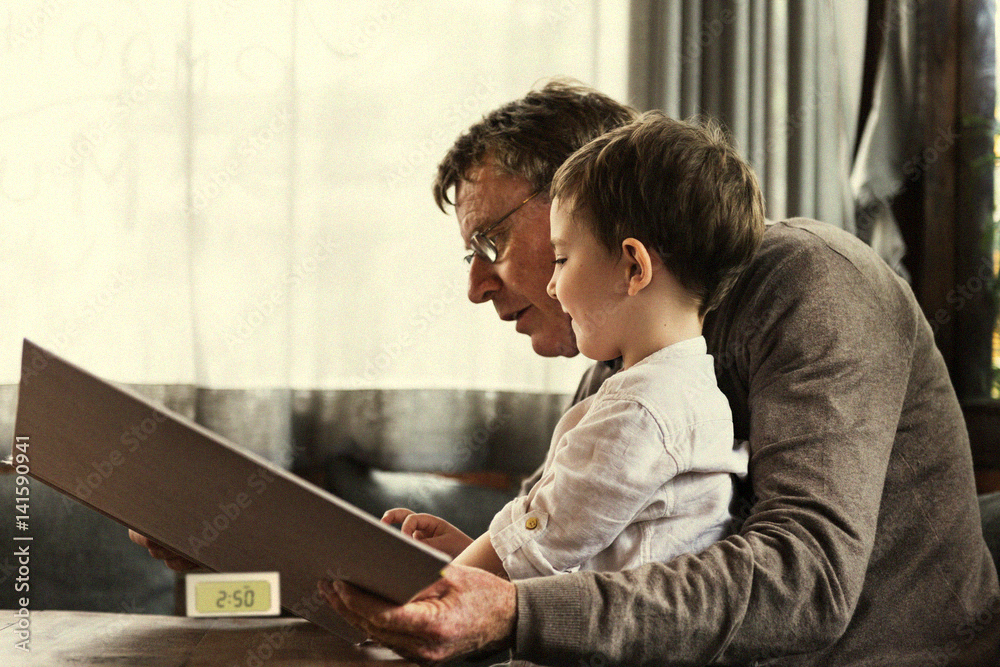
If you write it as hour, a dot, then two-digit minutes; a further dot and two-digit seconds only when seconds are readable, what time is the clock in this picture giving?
2.50
